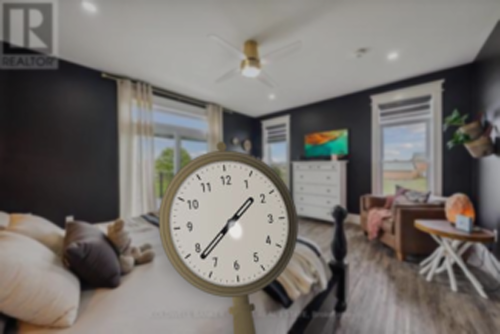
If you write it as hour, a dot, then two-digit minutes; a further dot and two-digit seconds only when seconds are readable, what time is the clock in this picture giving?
1.38
